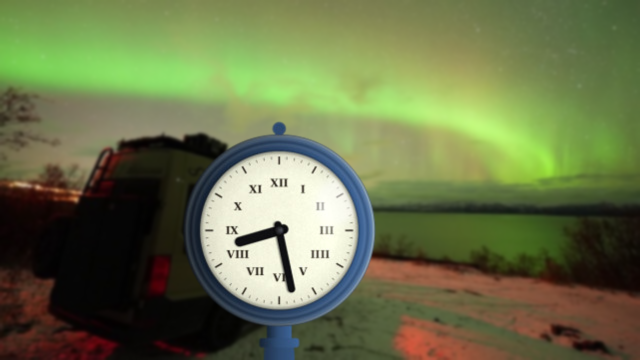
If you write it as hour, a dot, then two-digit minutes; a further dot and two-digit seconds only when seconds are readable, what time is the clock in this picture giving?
8.28
